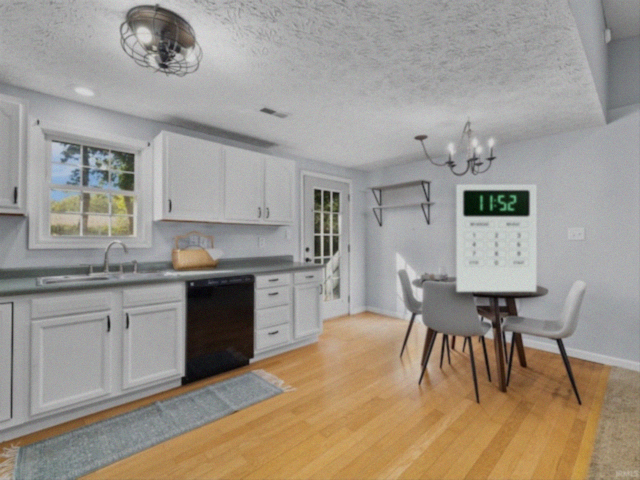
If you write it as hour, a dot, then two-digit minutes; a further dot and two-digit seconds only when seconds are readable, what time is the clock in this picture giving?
11.52
